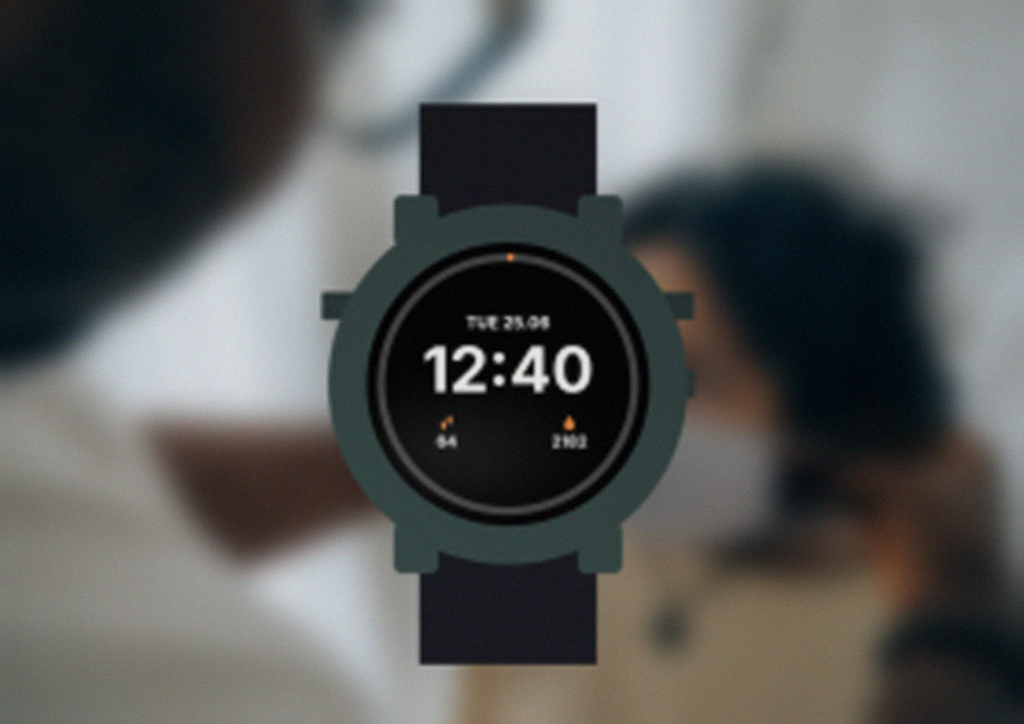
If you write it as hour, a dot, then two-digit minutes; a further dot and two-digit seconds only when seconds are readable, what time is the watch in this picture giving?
12.40
